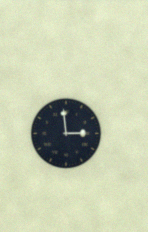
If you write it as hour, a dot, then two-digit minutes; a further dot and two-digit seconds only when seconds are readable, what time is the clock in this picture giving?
2.59
